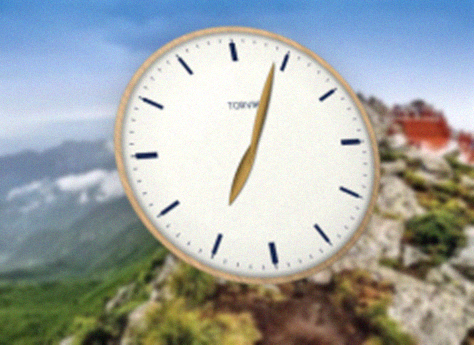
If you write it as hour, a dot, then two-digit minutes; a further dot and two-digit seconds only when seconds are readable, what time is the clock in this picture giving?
7.04
